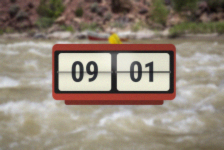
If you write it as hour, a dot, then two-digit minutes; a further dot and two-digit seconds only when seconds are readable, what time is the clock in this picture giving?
9.01
